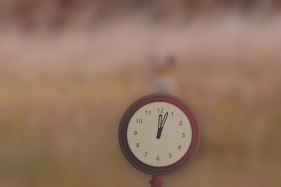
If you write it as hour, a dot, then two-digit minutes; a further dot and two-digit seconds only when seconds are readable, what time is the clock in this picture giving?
12.03
